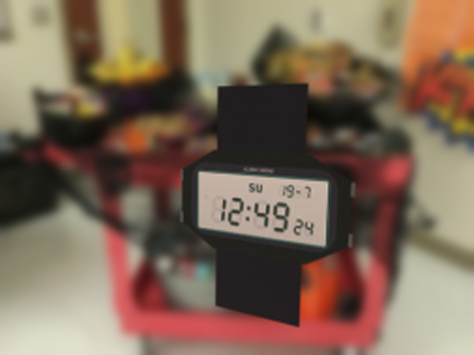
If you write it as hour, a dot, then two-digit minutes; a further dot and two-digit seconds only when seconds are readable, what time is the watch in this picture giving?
12.49.24
